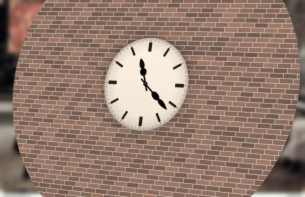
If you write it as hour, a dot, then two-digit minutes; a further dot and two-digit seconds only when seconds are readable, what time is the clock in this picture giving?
11.22
